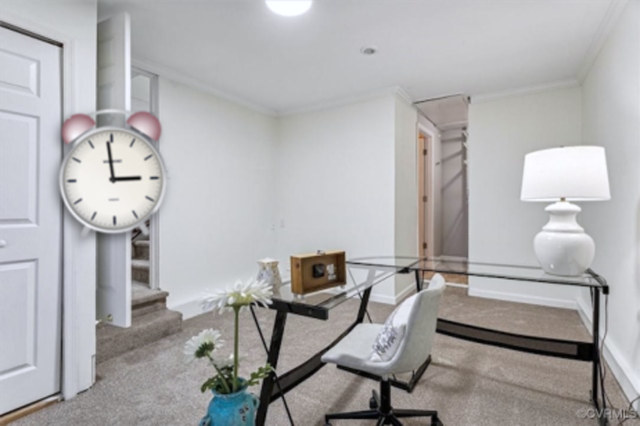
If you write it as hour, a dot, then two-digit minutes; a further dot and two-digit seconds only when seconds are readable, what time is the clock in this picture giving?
2.59
